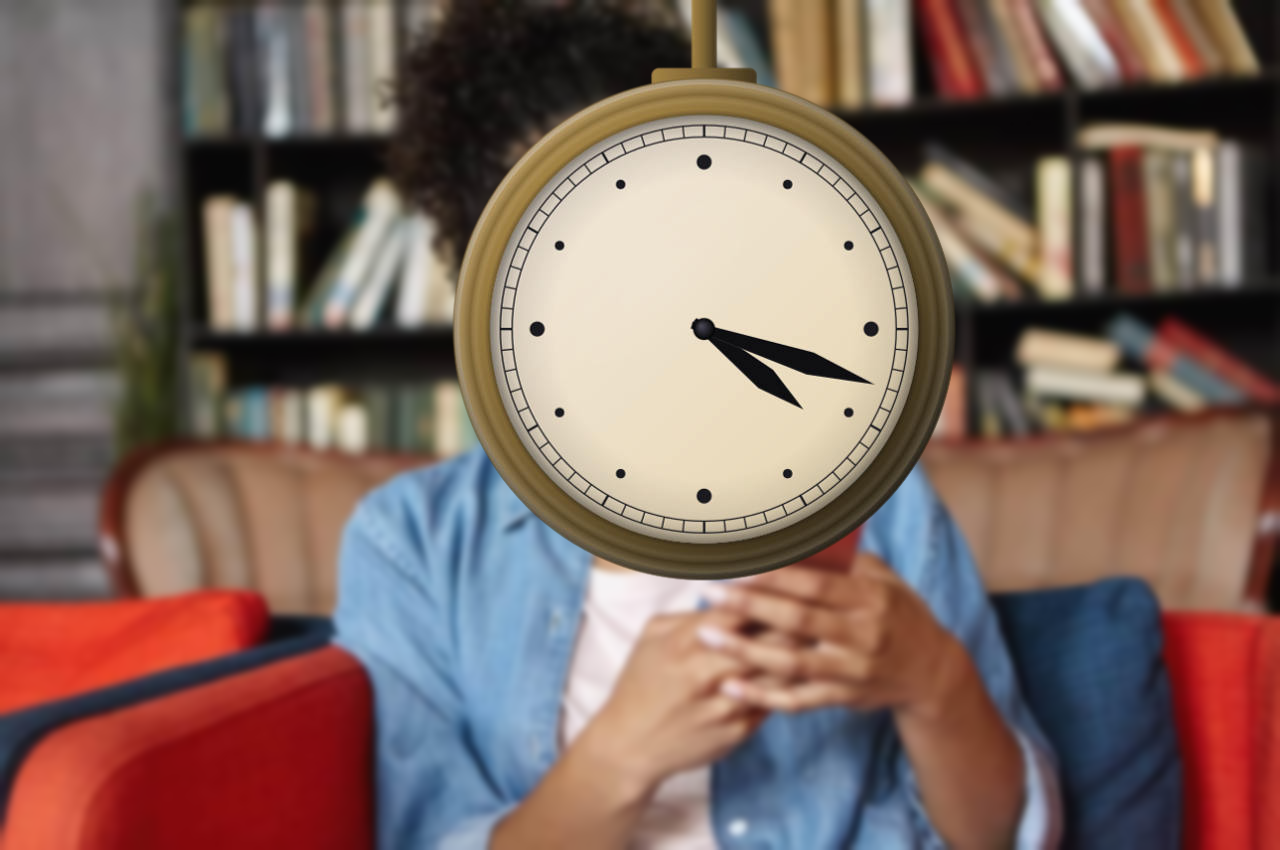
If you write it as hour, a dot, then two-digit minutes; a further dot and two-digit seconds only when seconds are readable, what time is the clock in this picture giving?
4.18
